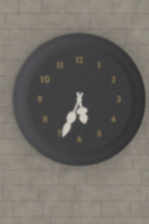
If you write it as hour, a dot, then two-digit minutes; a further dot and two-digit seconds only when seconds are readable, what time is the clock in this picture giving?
5.34
